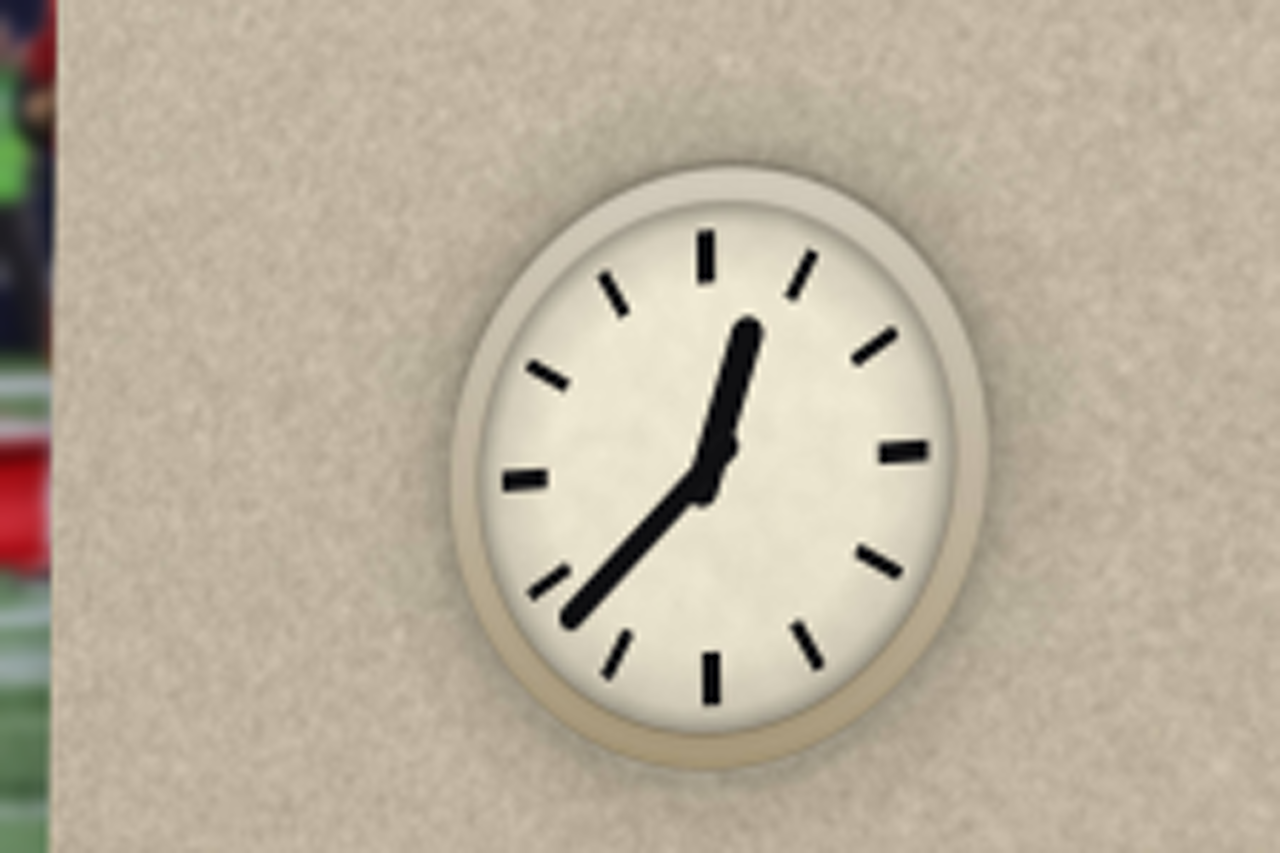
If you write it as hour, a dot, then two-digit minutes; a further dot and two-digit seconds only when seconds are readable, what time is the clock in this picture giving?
12.38
